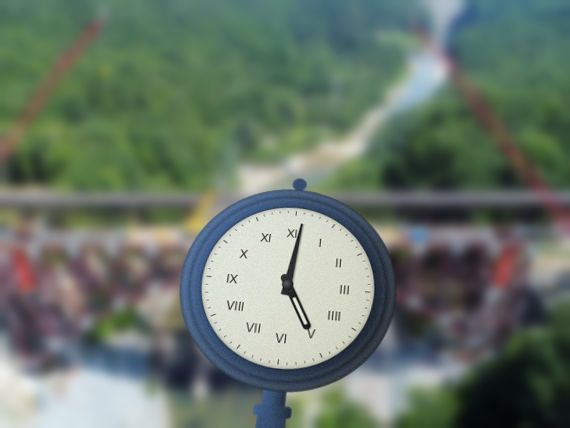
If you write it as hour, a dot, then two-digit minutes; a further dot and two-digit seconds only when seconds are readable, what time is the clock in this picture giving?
5.01
